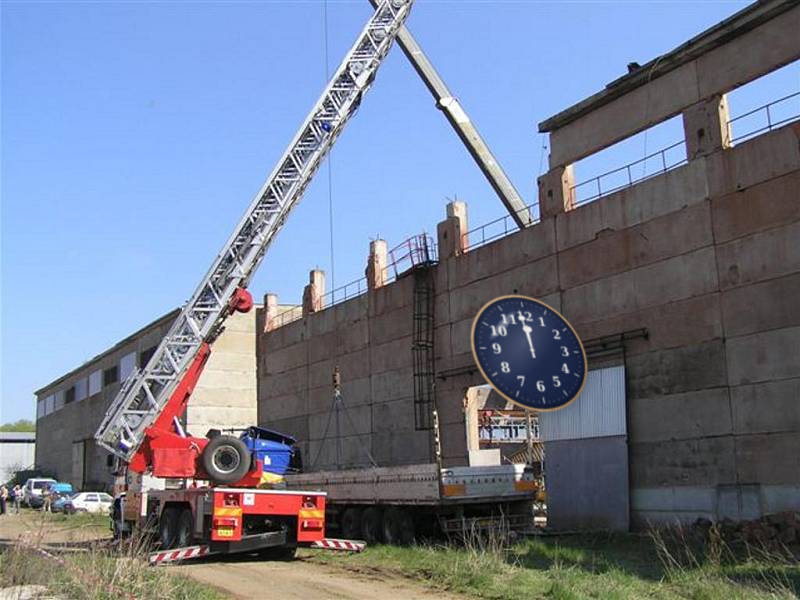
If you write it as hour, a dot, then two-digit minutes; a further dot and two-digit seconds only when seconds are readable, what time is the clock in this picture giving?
11.59
